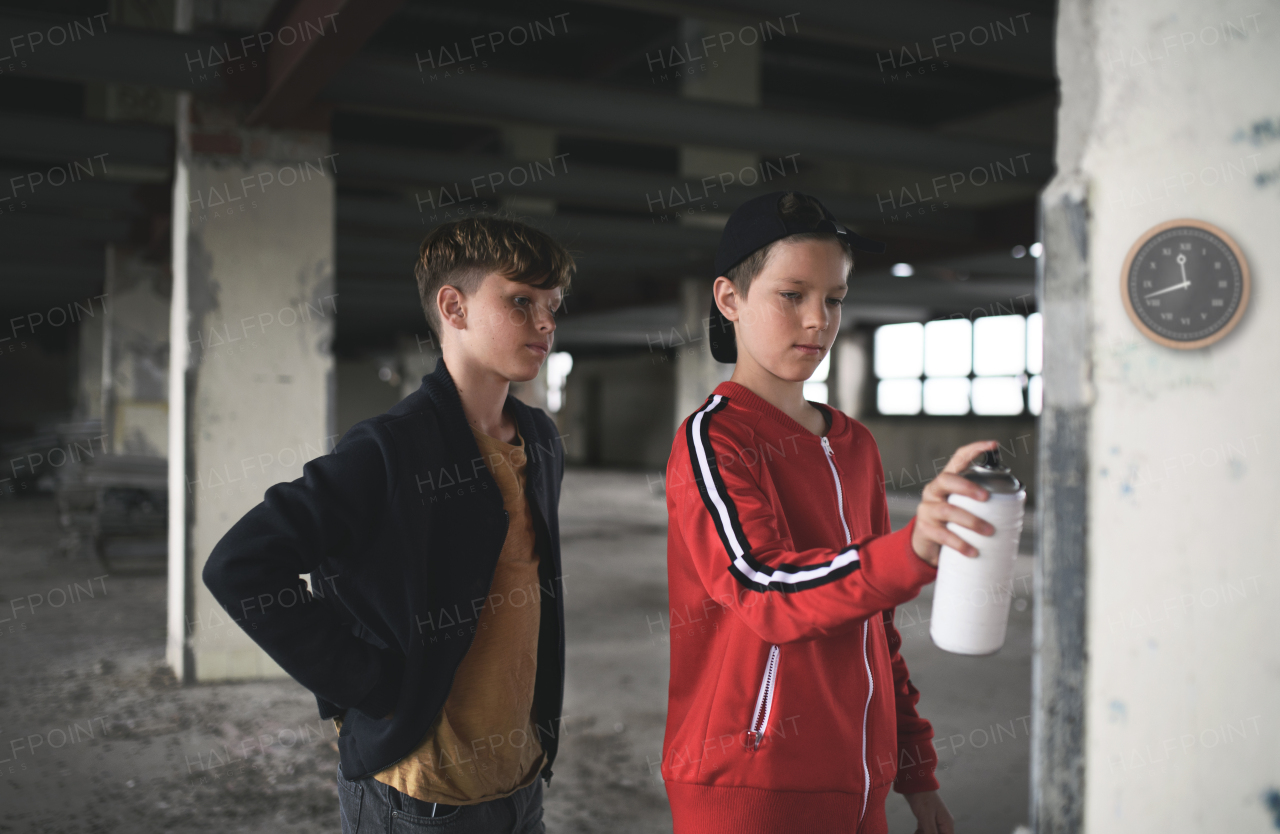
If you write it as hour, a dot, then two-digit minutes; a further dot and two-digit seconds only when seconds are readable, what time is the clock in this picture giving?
11.42
